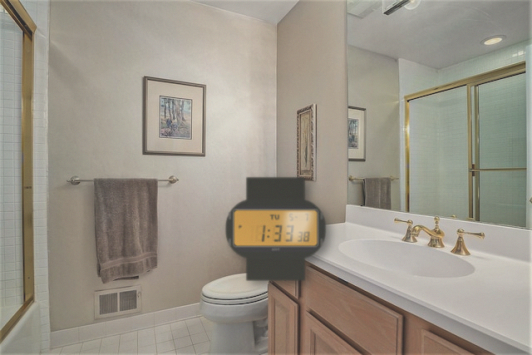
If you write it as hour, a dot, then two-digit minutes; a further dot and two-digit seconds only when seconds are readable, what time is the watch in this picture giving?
1.33.38
